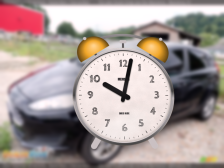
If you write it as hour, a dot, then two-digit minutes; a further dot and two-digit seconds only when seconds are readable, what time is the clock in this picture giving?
10.02
